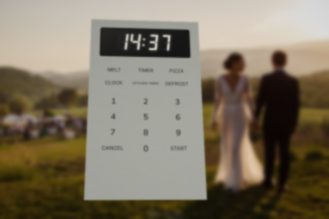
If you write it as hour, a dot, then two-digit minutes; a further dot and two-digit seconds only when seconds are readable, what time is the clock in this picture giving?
14.37
